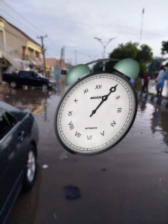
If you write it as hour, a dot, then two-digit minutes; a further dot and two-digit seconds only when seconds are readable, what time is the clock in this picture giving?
1.06
